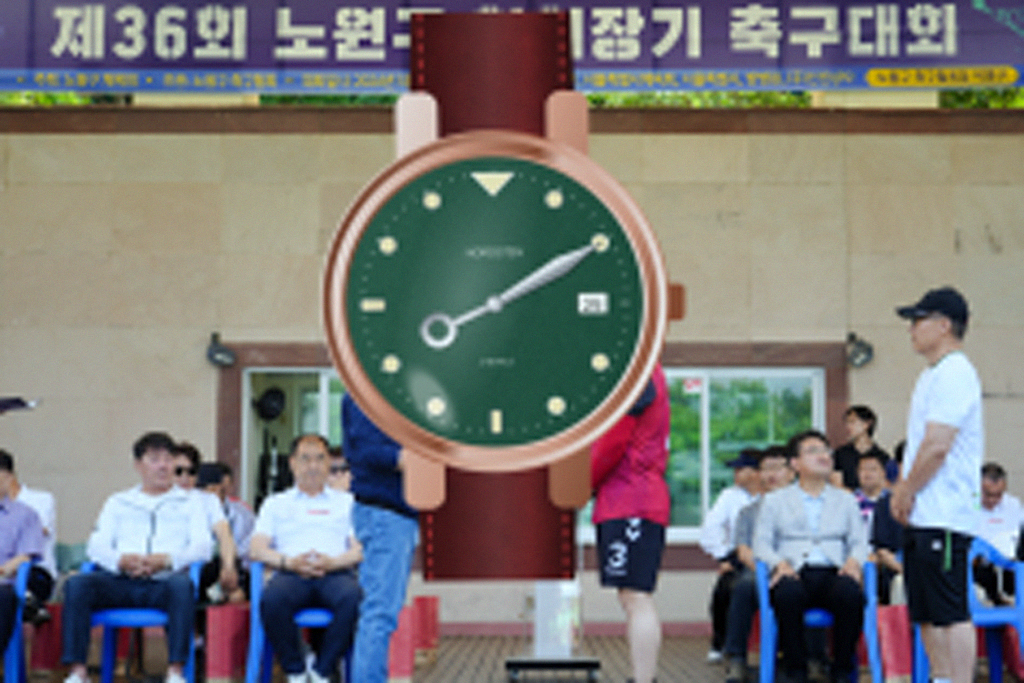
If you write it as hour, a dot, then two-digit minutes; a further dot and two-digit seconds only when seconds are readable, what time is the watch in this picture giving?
8.10
